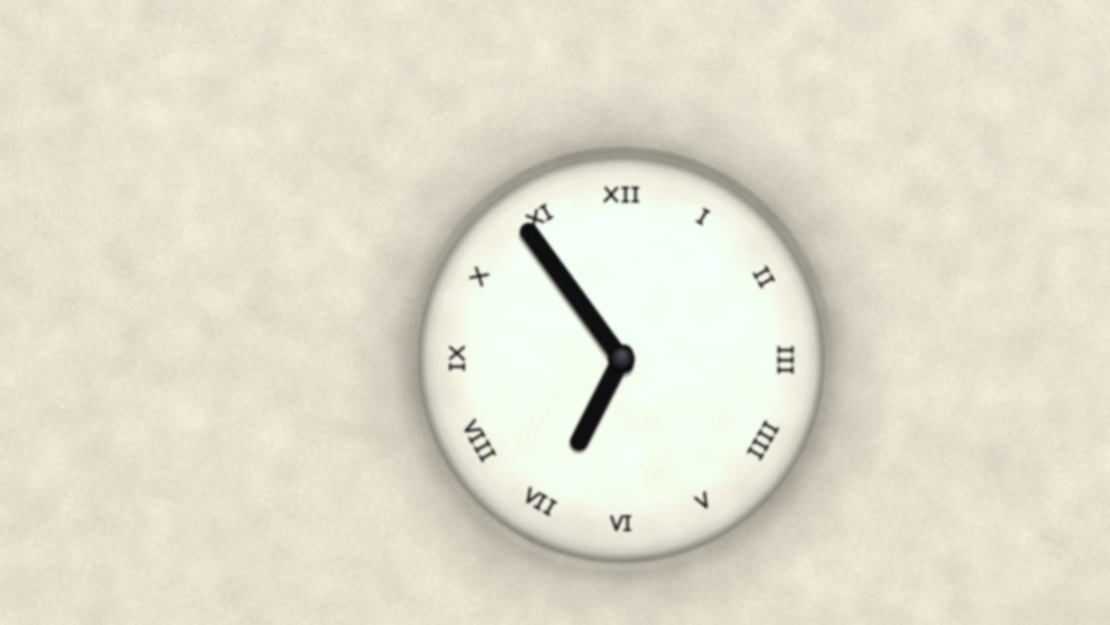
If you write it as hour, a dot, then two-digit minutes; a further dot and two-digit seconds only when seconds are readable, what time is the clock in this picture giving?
6.54
